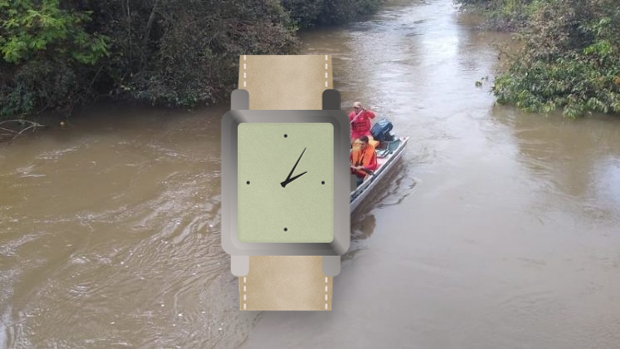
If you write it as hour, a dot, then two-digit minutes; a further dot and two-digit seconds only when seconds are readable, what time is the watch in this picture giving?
2.05
